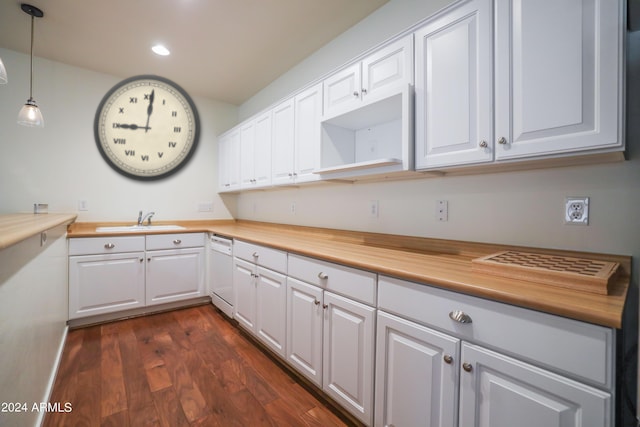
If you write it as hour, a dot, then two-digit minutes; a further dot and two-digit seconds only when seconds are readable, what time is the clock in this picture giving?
9.01
